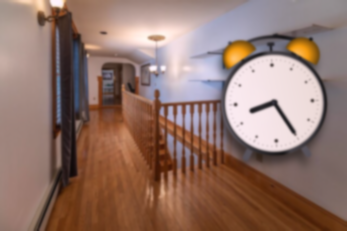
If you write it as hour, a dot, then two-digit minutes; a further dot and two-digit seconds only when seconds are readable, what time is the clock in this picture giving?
8.25
